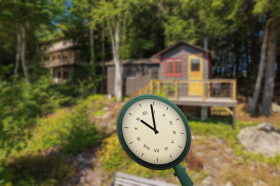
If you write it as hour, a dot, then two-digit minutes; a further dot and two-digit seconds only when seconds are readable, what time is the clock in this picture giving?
11.04
